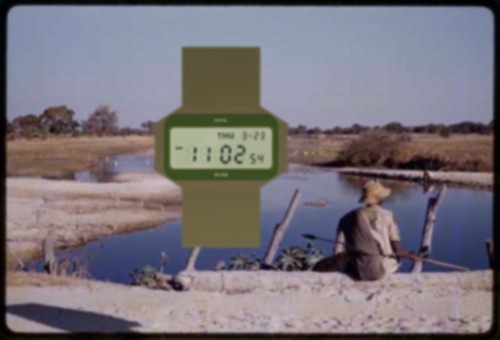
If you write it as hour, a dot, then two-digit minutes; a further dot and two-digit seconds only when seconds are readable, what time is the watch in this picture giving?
11.02
